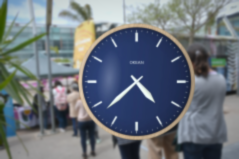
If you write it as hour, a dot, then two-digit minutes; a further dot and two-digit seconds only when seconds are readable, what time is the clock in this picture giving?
4.38
